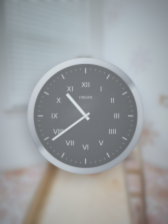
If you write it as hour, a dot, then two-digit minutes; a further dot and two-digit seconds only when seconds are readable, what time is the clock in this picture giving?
10.39
